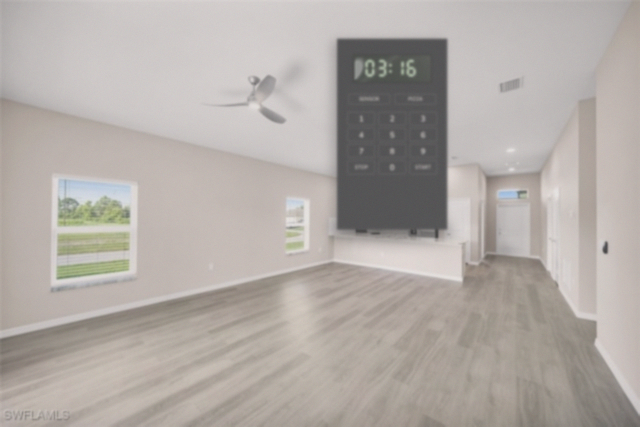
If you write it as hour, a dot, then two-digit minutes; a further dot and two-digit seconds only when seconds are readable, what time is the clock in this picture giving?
3.16
